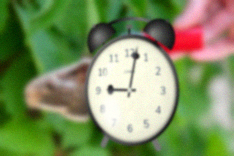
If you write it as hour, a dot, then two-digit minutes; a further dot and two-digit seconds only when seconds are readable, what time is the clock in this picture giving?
9.02
